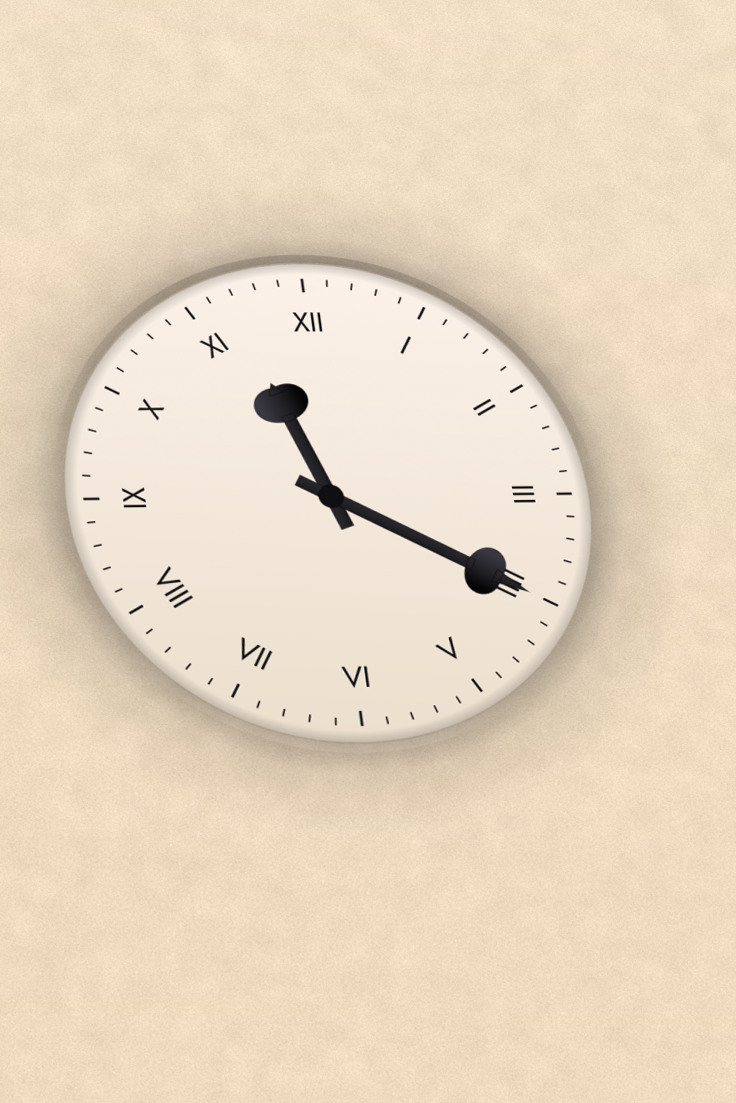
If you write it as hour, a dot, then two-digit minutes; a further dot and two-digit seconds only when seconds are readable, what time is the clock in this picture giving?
11.20
